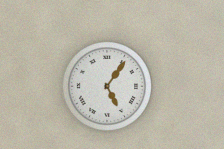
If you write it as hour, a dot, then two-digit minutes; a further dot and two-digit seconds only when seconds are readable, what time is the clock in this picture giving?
5.06
